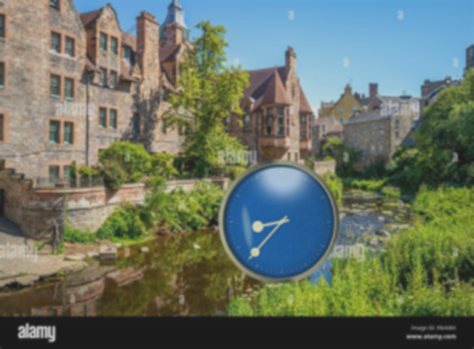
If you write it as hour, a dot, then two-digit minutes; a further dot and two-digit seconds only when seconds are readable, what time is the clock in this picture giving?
8.37
